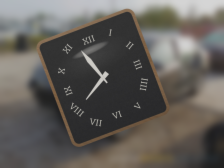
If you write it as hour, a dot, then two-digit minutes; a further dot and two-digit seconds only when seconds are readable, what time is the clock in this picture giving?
7.57
